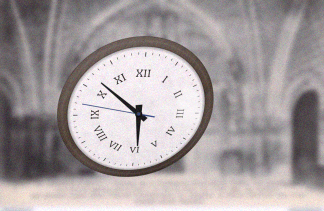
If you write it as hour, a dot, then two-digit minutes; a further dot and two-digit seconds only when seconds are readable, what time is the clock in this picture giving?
5.51.47
